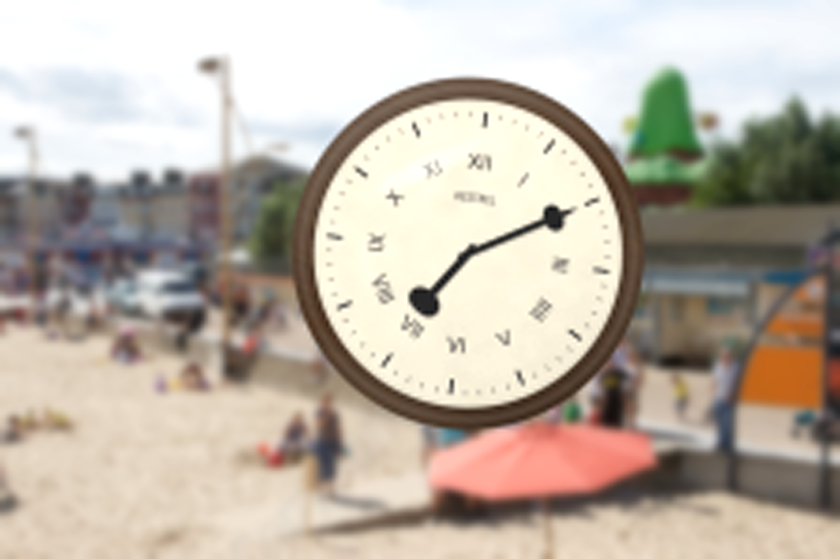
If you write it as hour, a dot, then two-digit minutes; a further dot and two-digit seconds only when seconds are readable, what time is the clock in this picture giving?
7.10
